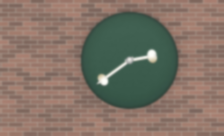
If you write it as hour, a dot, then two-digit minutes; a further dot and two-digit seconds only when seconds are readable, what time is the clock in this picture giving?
2.39
